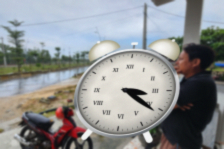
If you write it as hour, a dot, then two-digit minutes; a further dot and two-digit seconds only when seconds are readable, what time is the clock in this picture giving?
3.21
